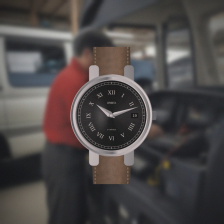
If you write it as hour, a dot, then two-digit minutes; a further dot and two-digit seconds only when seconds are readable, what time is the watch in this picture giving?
10.12
